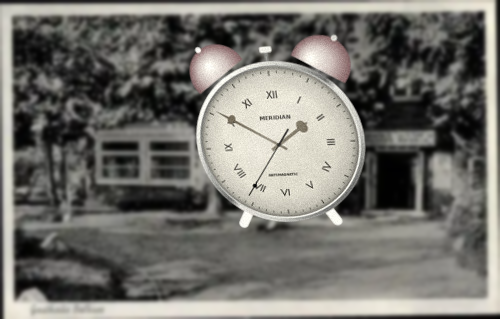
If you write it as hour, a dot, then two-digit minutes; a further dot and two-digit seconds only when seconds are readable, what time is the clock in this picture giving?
1.50.36
